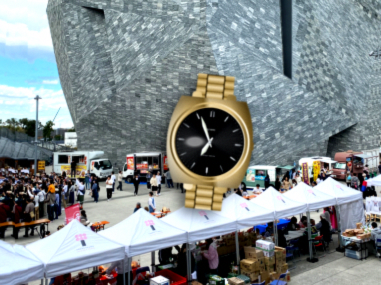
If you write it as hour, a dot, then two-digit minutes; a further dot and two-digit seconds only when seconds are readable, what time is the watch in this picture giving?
6.56
